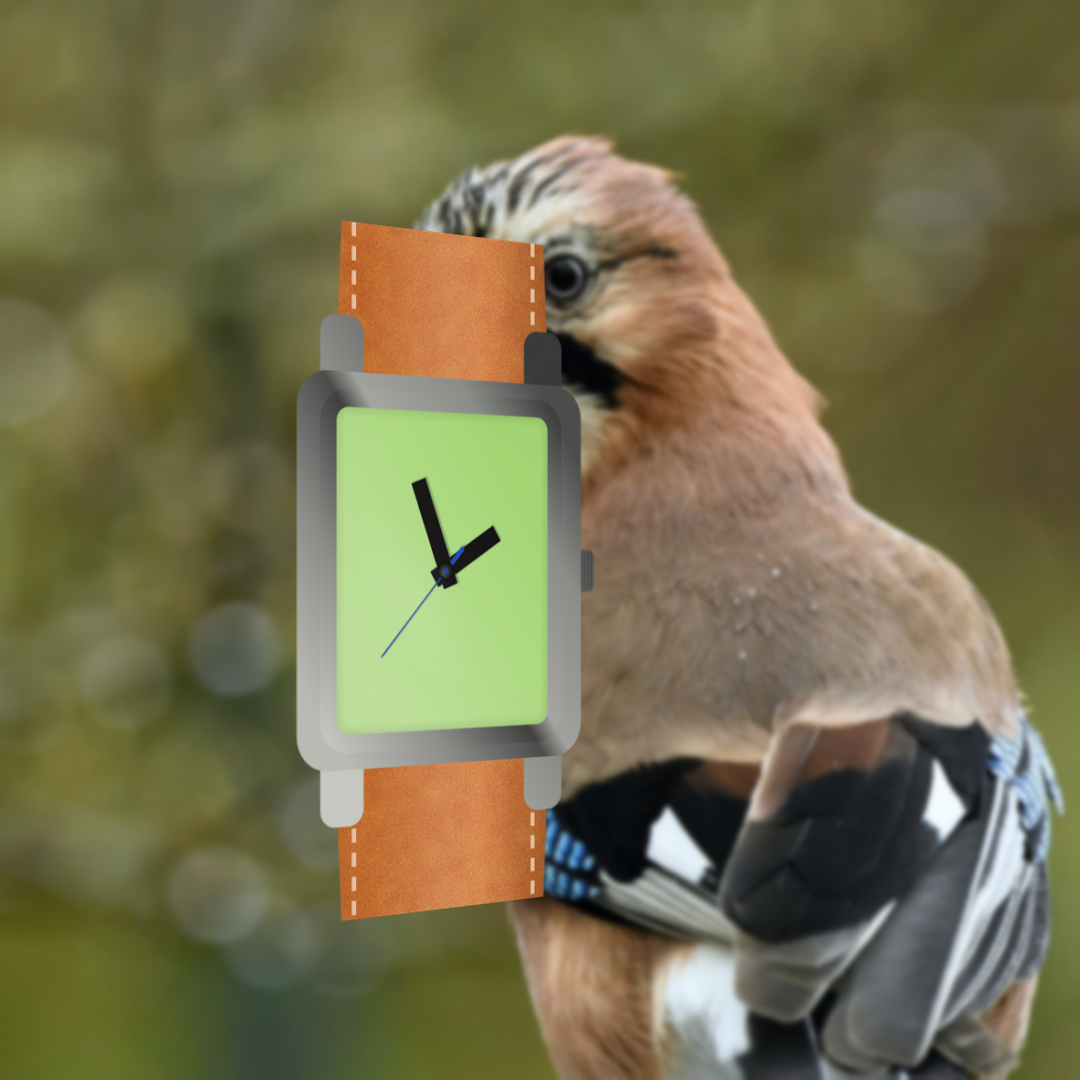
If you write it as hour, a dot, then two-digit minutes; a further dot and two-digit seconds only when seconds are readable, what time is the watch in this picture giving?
1.56.37
